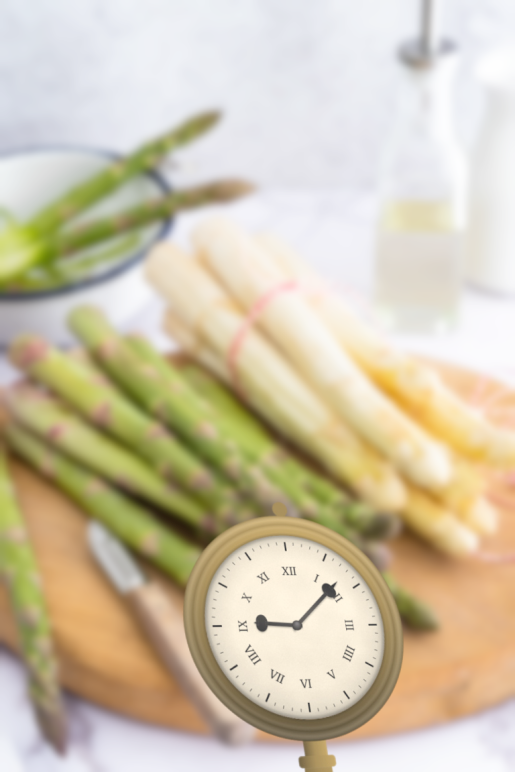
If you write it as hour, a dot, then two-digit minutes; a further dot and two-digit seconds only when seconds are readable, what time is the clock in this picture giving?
9.08
